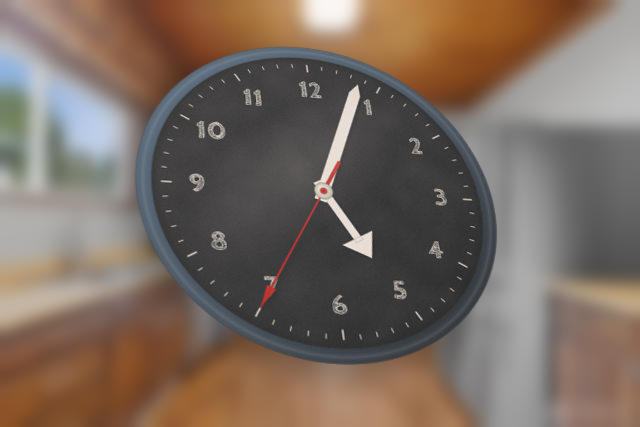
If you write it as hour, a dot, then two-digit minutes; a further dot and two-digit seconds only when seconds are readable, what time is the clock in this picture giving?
5.03.35
